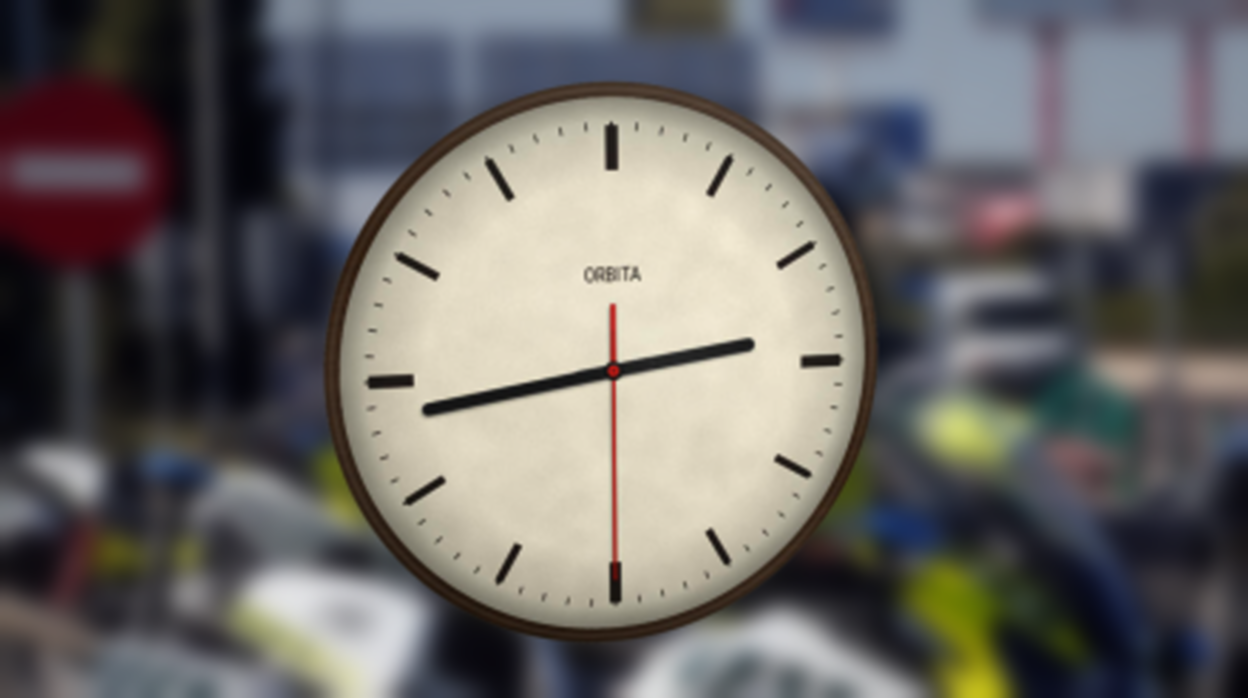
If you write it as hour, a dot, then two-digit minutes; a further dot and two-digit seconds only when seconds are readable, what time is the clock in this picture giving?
2.43.30
